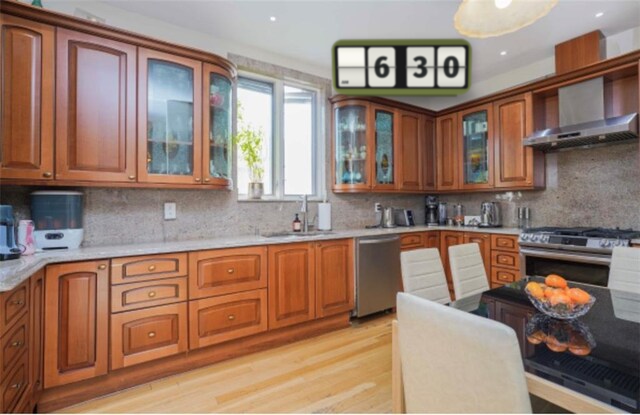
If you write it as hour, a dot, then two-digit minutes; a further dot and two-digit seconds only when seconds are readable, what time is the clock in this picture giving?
6.30
